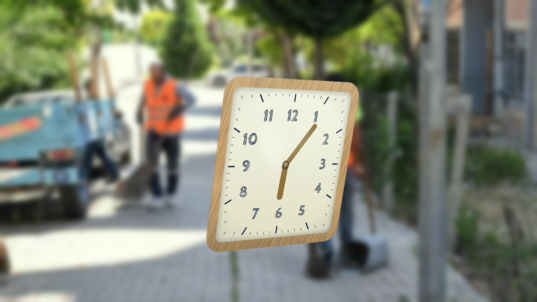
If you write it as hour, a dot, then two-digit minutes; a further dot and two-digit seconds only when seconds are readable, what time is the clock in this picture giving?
6.06
